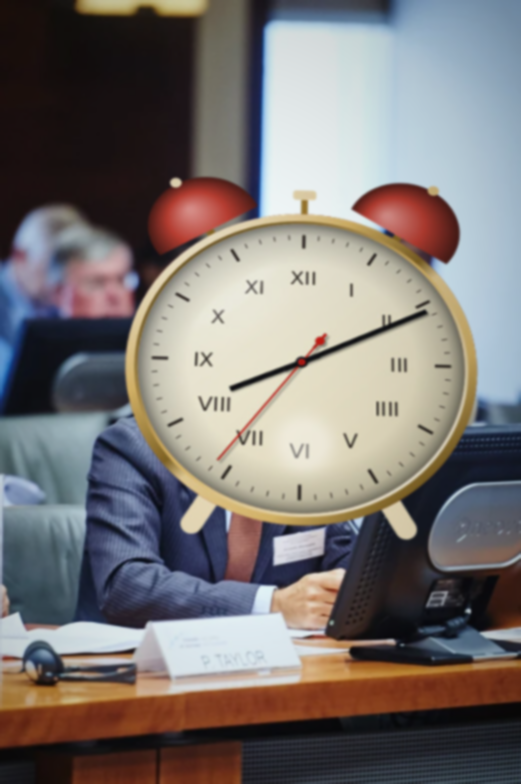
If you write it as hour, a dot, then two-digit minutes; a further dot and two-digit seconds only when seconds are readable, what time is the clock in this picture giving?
8.10.36
